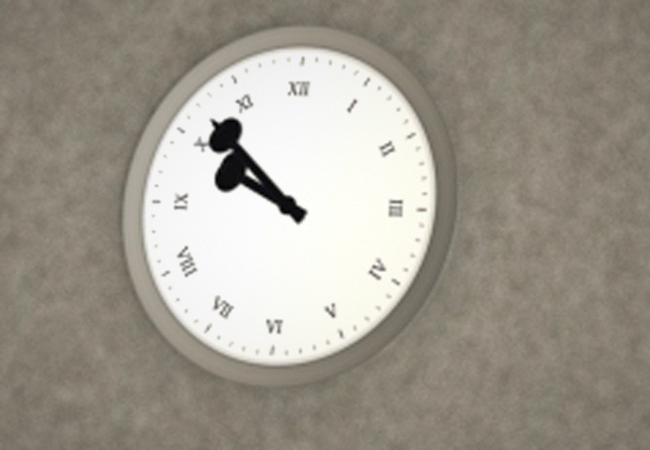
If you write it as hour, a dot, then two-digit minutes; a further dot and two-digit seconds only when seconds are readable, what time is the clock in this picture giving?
9.52
